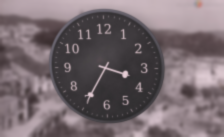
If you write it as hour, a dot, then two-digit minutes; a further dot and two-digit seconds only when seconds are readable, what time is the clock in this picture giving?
3.35
